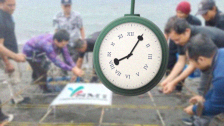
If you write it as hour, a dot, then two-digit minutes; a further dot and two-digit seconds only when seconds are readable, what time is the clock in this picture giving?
8.05
